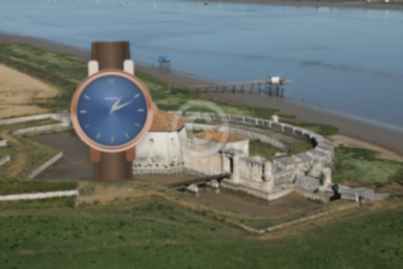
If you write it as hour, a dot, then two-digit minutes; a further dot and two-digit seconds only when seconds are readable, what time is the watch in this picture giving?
1.11
